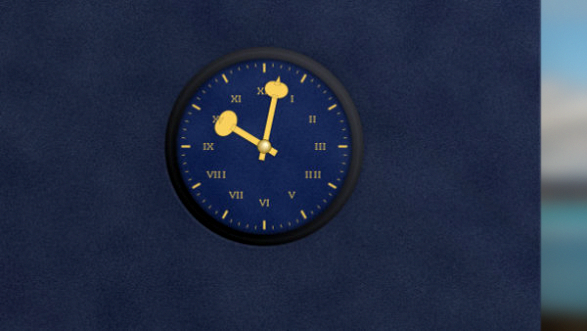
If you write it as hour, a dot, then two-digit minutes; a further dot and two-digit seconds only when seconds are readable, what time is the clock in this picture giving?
10.02
